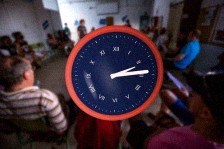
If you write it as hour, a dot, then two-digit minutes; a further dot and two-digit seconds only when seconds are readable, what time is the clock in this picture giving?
2.14
